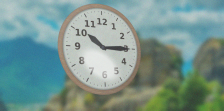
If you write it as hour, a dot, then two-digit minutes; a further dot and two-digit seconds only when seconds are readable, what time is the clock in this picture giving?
10.15
